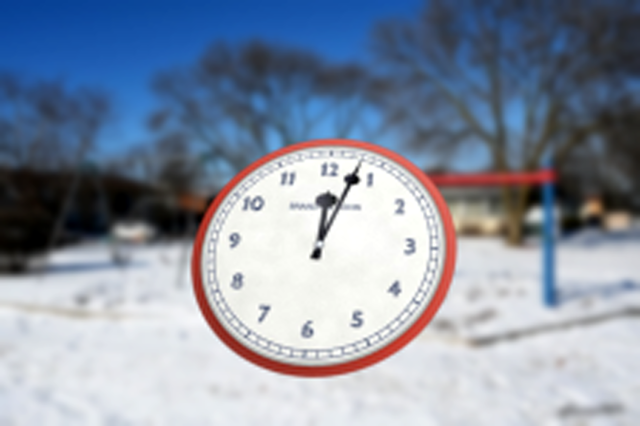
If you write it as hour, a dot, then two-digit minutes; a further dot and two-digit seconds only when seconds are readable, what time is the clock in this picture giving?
12.03
